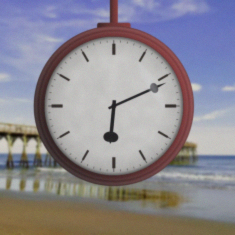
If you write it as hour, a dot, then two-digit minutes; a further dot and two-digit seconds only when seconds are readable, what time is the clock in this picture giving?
6.11
